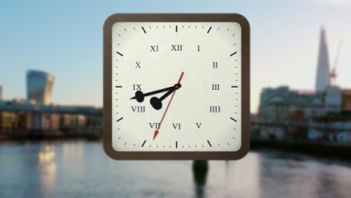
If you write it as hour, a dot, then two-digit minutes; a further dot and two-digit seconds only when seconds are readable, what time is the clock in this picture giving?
7.42.34
